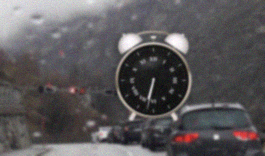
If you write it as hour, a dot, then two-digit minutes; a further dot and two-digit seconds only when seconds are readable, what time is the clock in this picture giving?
6.32
